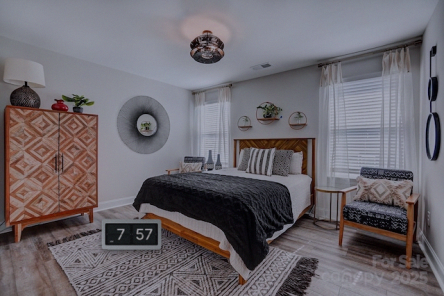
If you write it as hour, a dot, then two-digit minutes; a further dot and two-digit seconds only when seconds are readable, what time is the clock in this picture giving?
7.57
